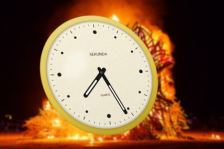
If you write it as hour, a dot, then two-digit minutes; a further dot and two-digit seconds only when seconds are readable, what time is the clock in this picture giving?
7.26
